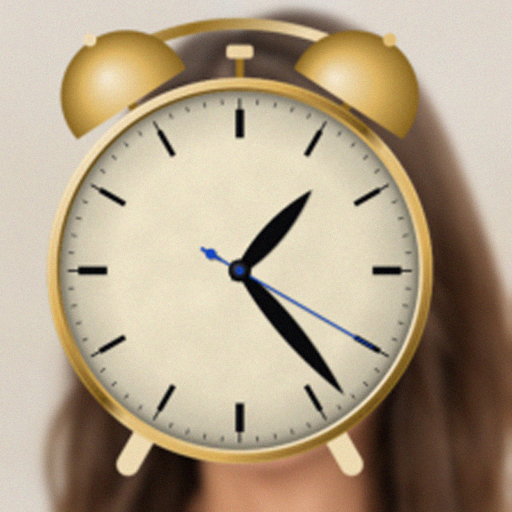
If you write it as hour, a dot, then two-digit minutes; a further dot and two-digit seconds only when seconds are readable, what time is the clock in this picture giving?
1.23.20
